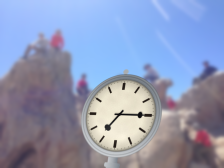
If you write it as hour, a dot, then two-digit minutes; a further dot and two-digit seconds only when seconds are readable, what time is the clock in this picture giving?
7.15
